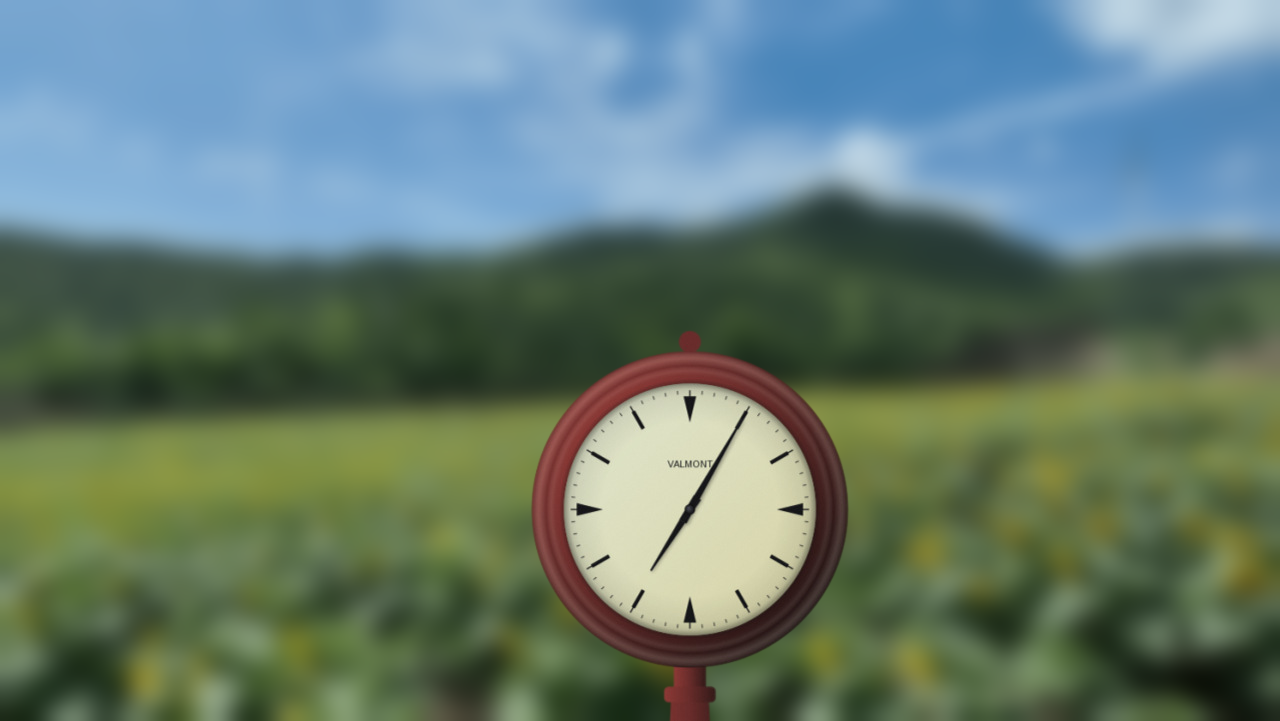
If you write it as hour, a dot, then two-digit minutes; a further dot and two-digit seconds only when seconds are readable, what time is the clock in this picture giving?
7.05
